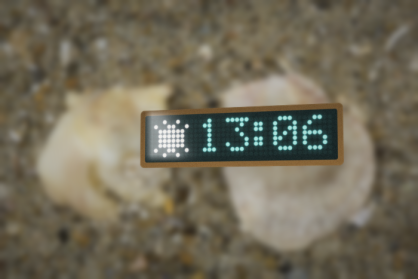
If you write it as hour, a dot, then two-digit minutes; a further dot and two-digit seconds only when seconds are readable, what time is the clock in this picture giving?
13.06
